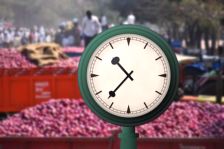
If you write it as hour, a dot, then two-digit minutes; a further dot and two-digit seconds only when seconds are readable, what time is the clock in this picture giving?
10.37
